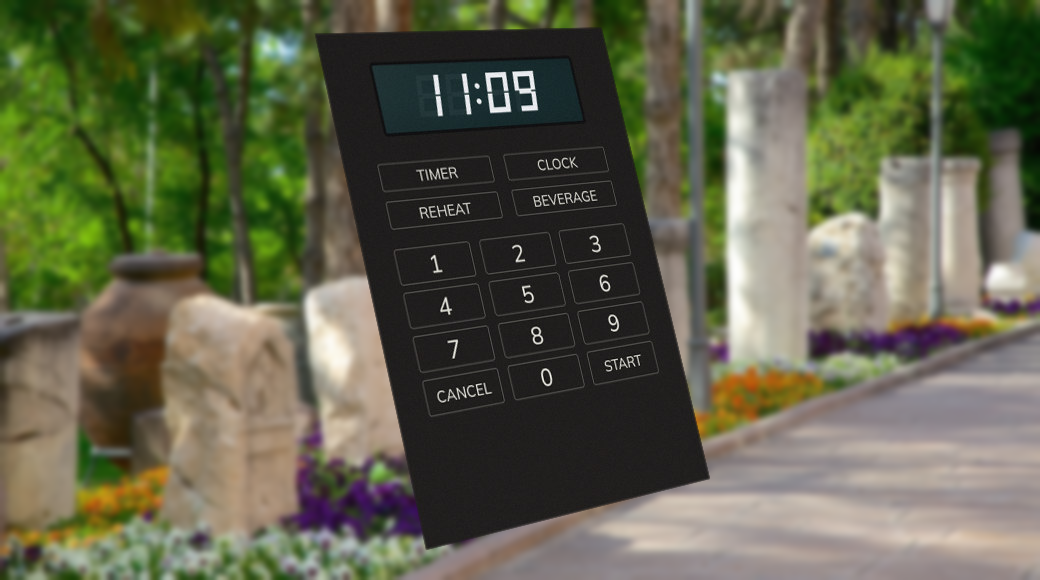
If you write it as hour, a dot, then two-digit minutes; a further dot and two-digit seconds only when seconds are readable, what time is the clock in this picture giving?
11.09
